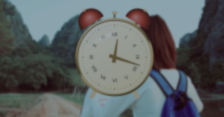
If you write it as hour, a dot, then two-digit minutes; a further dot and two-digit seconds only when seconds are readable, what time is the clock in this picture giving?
12.18
